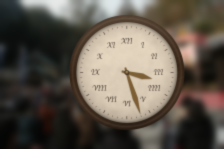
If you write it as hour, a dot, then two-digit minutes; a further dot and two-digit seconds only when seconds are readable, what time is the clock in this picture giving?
3.27
